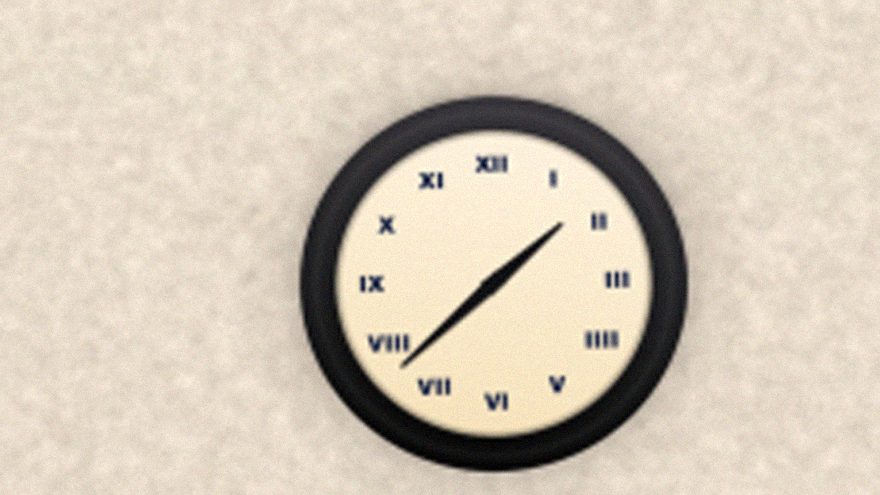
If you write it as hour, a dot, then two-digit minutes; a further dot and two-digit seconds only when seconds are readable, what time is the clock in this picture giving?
1.38
